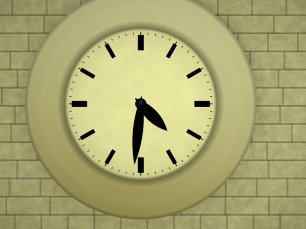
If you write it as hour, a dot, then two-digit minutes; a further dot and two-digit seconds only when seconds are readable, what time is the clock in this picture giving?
4.31
